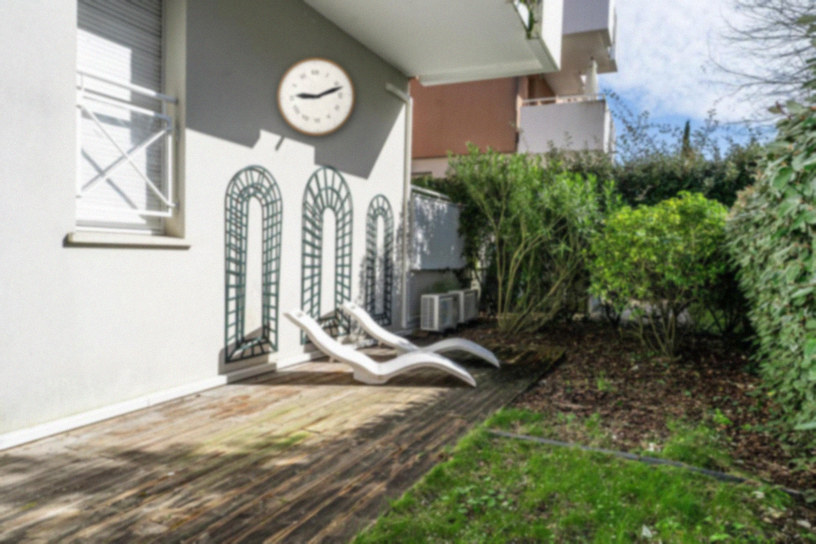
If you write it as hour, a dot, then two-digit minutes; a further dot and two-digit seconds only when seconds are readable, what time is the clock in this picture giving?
9.12
